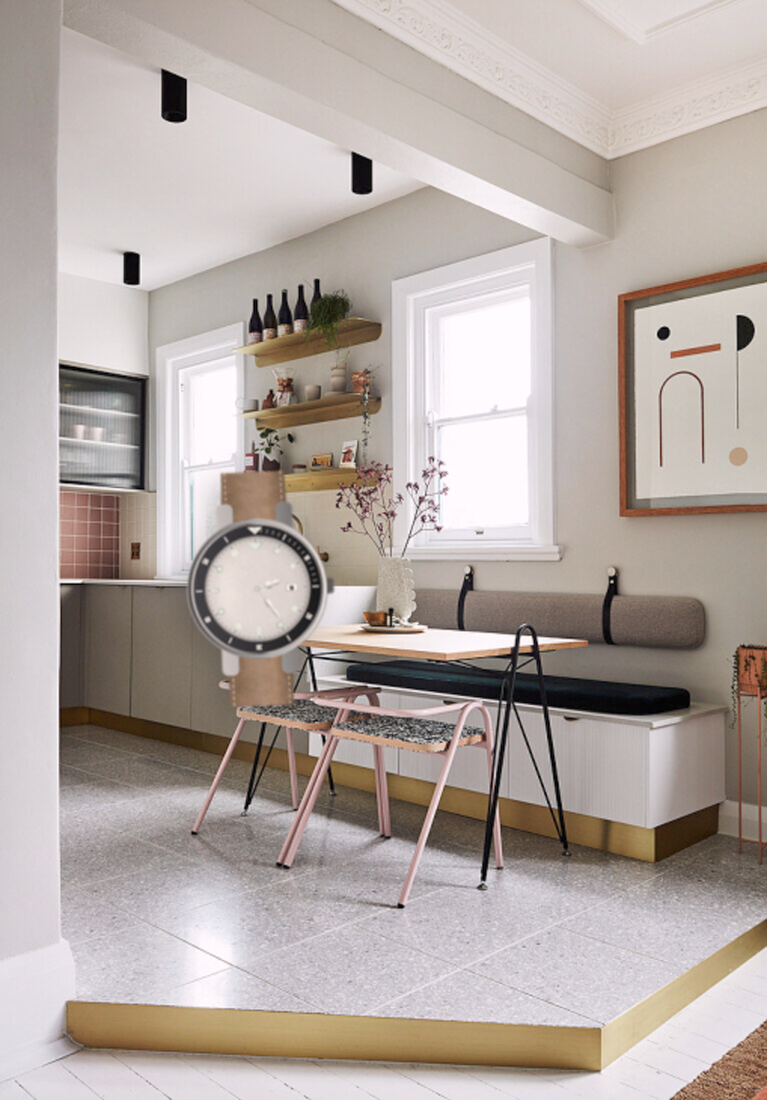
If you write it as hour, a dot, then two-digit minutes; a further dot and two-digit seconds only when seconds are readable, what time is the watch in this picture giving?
2.24
